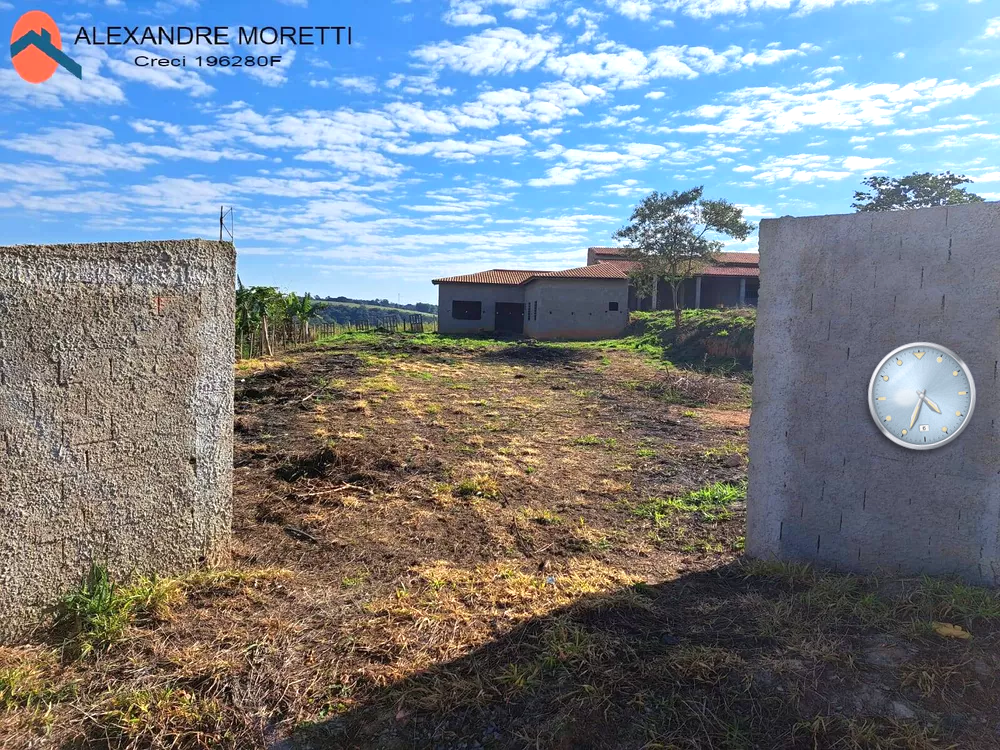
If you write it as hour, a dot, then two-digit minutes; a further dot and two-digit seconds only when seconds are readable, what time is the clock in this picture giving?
4.34
